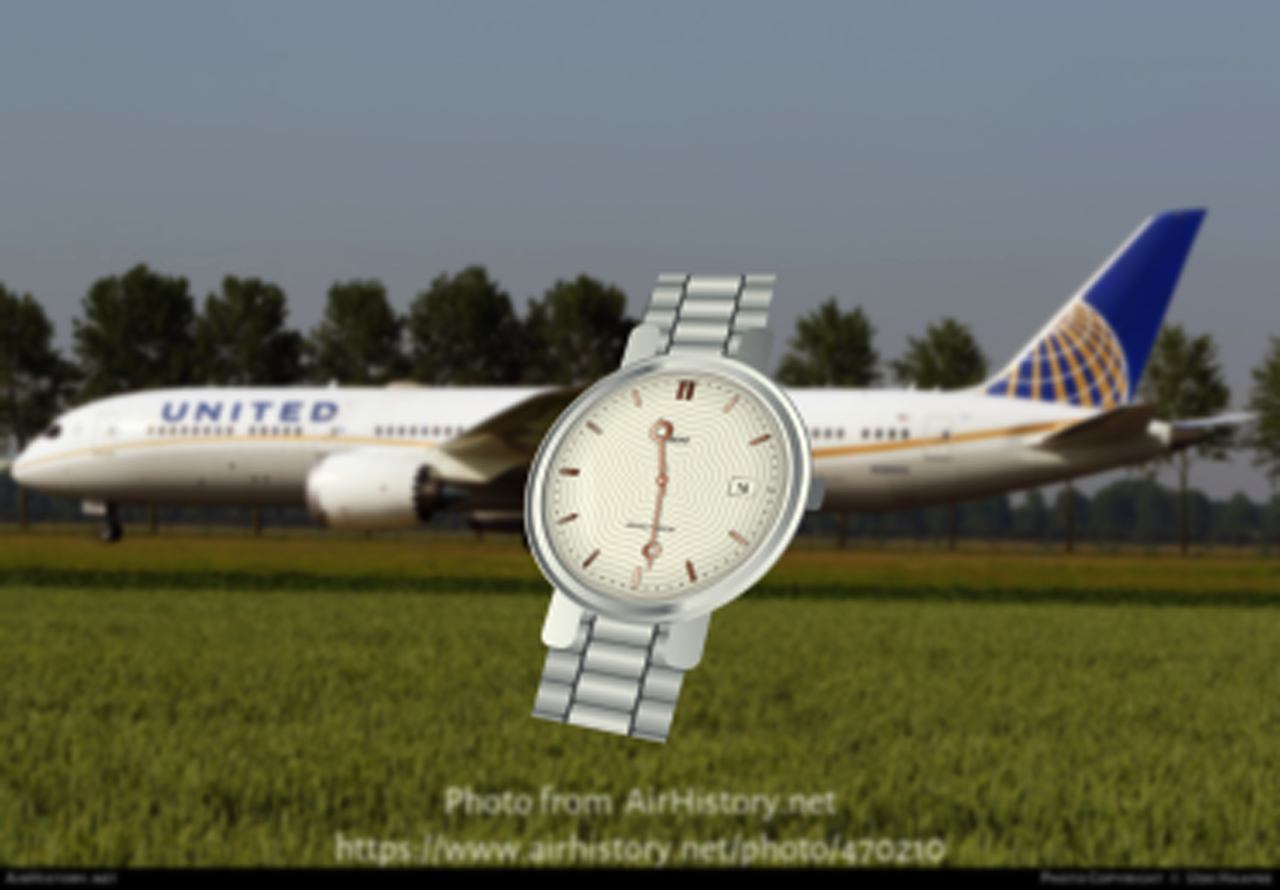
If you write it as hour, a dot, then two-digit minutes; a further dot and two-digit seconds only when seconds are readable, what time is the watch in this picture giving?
11.29
